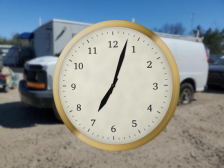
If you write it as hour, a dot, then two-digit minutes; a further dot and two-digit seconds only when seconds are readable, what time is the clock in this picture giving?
7.03
